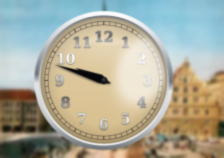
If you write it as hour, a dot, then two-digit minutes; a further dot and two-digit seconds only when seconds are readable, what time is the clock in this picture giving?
9.48
